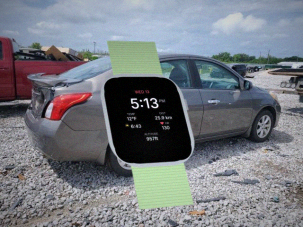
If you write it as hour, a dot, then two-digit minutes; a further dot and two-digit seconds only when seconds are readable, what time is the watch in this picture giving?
5.13
